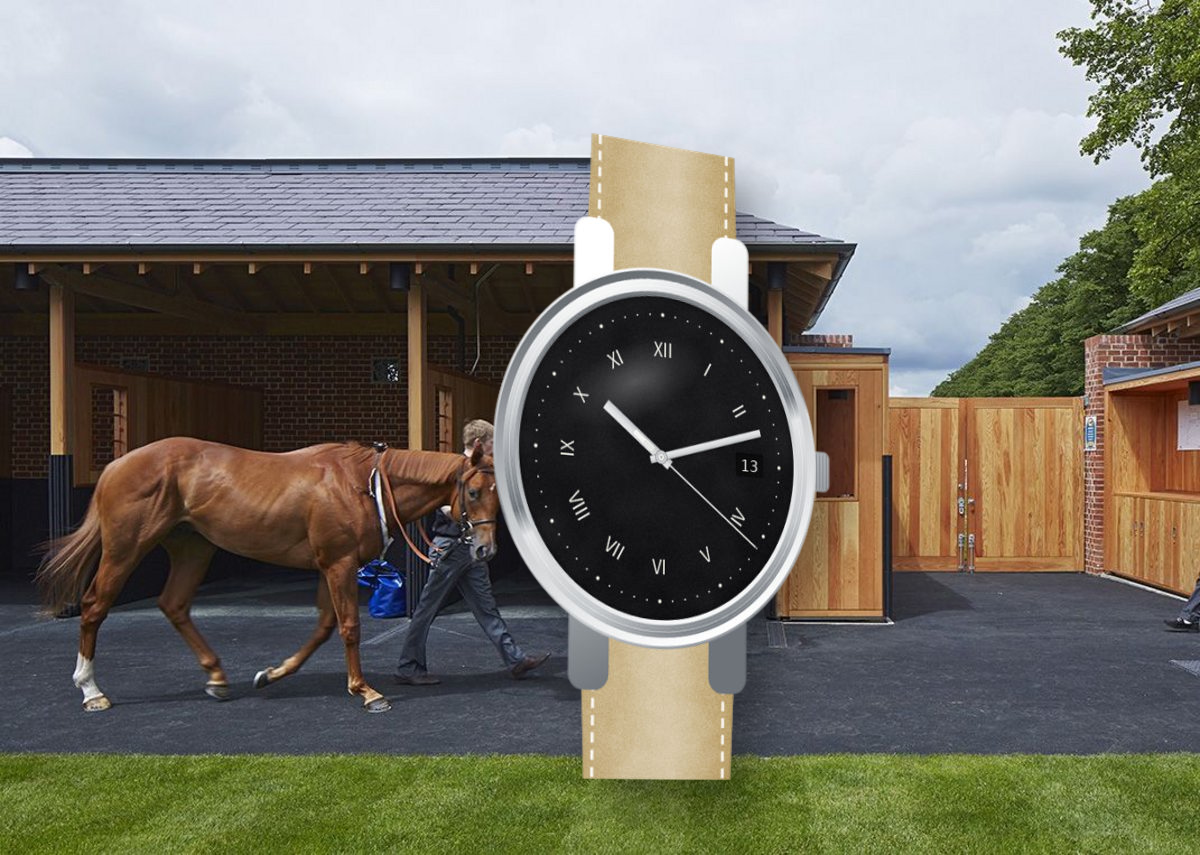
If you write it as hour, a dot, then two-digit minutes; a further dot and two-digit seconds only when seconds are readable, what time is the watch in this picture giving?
10.12.21
